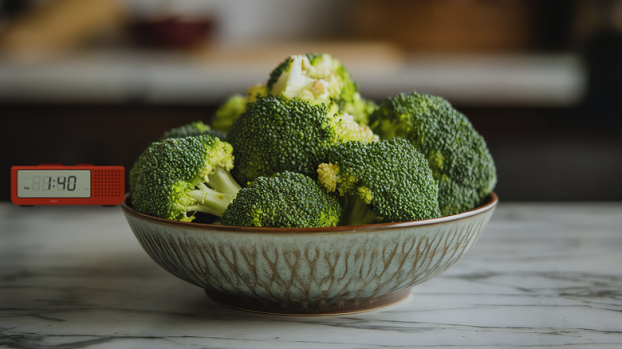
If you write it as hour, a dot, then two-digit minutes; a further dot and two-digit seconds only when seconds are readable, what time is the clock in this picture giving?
1.40
